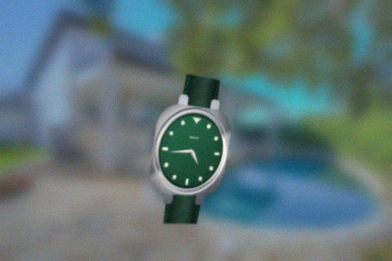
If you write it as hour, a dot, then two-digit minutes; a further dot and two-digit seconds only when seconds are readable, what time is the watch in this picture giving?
4.44
